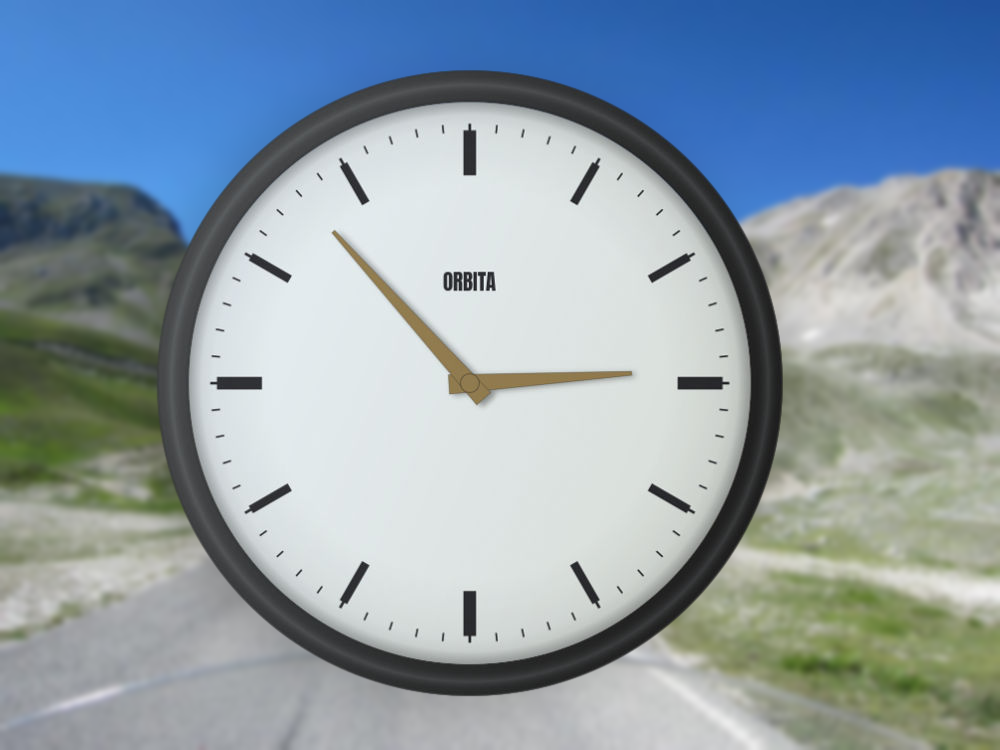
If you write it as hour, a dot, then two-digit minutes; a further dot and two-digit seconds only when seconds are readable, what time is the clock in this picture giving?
2.53
